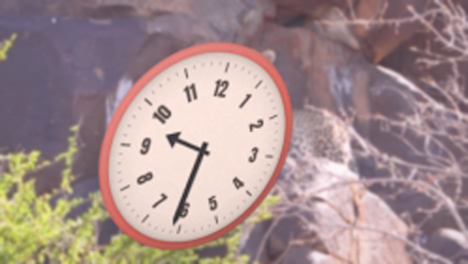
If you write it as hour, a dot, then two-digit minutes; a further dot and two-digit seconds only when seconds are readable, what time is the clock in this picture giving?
9.31
